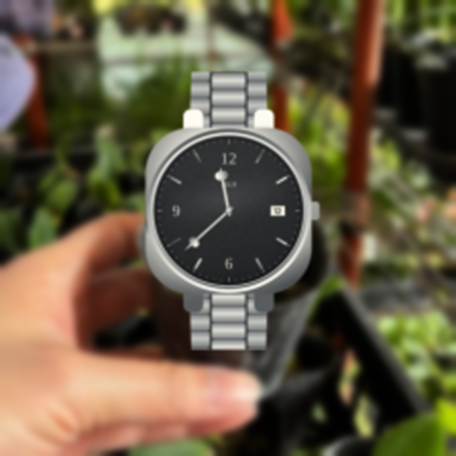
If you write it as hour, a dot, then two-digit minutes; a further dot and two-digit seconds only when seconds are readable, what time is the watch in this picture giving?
11.38
